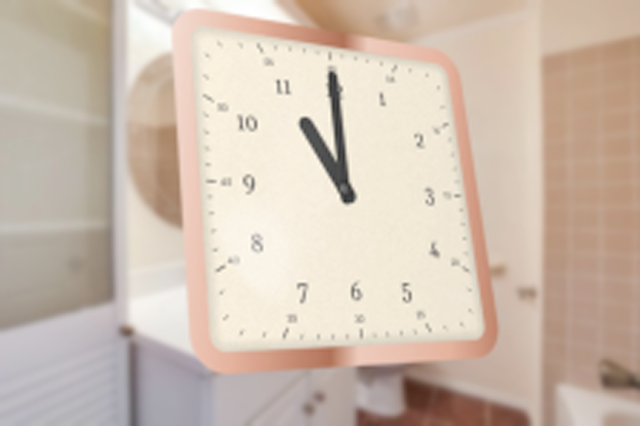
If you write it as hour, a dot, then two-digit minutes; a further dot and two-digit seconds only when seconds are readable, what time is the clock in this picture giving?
11.00
